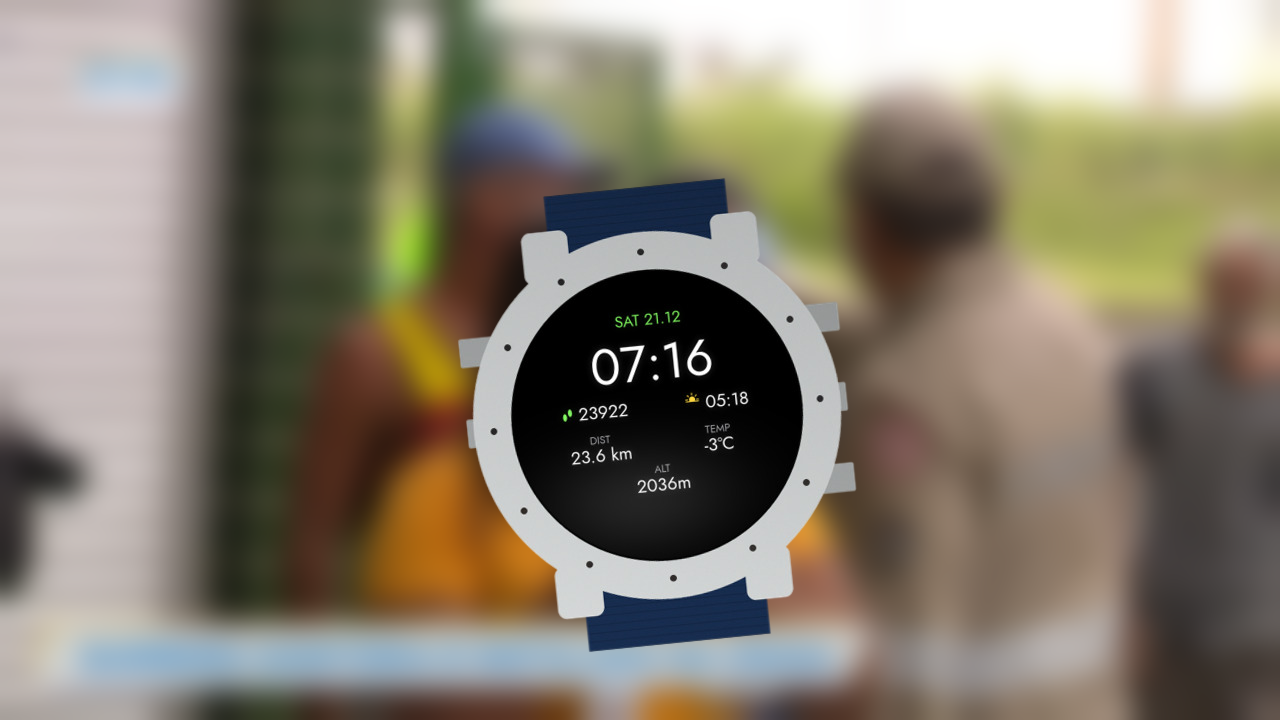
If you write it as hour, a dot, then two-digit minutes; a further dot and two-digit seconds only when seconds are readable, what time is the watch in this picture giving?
7.16
